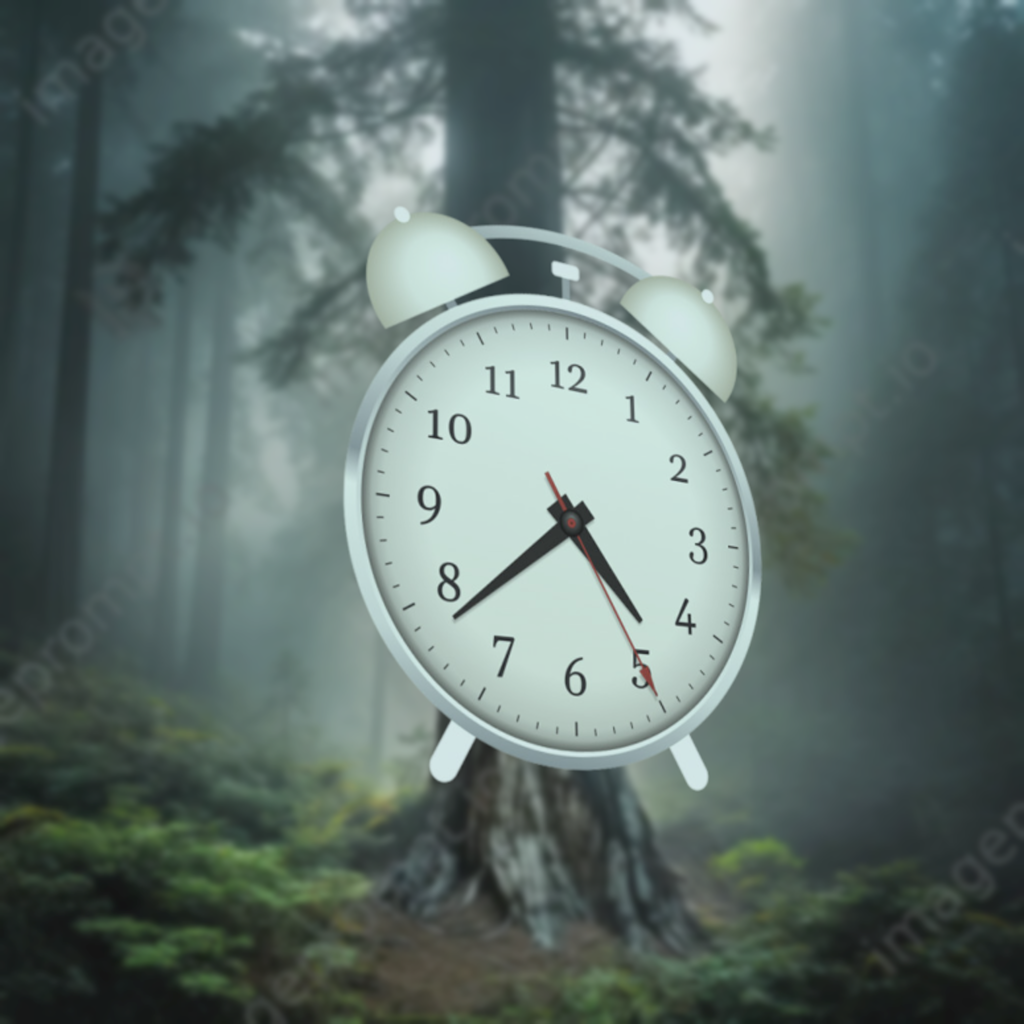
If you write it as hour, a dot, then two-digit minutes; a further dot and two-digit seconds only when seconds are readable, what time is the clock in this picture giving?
4.38.25
